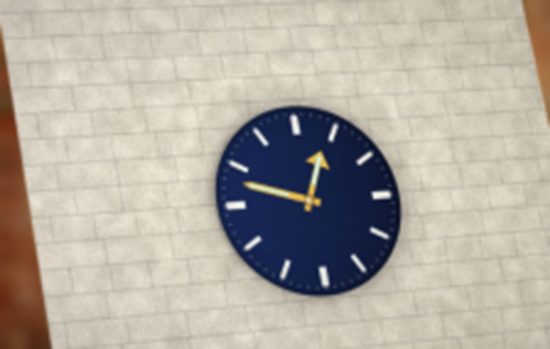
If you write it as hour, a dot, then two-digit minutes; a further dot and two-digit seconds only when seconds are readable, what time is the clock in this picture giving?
12.48
